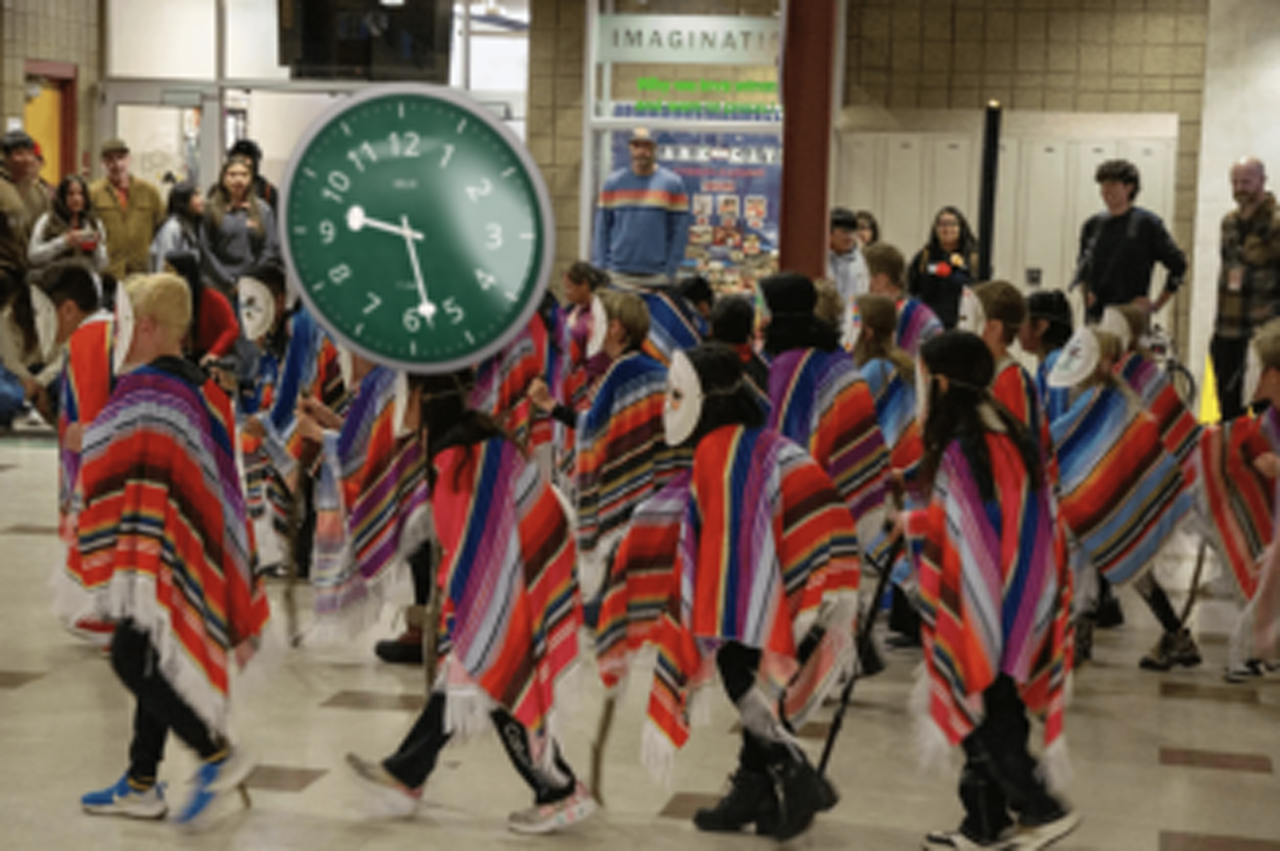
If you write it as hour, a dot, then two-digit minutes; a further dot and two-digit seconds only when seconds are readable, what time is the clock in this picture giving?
9.28
